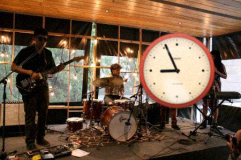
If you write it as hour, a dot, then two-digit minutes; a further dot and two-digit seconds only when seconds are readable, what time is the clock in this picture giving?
8.56
